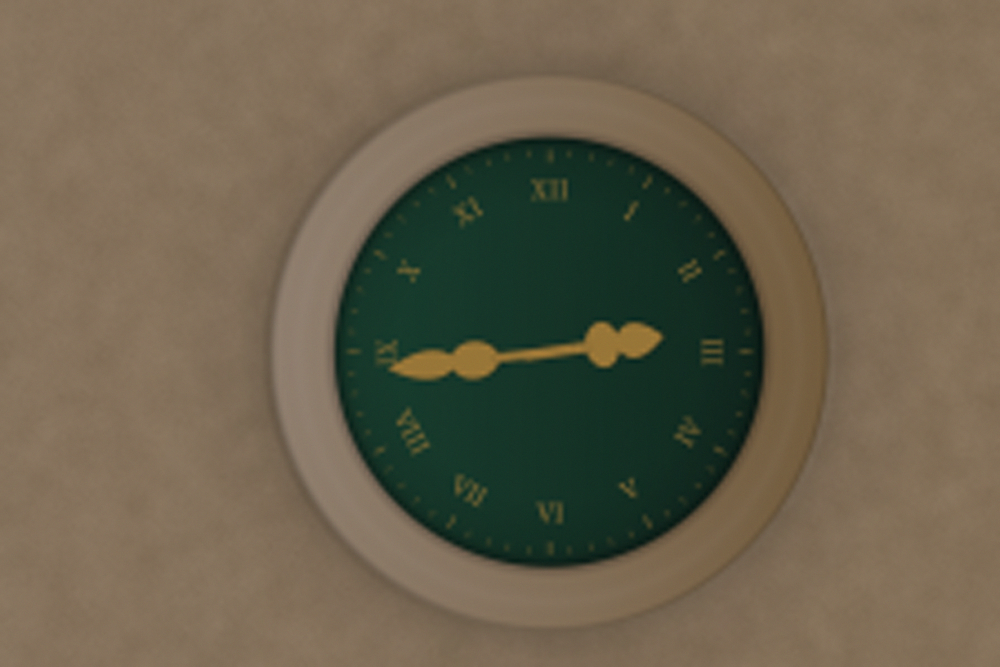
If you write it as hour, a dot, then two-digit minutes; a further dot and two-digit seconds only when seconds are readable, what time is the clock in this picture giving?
2.44
